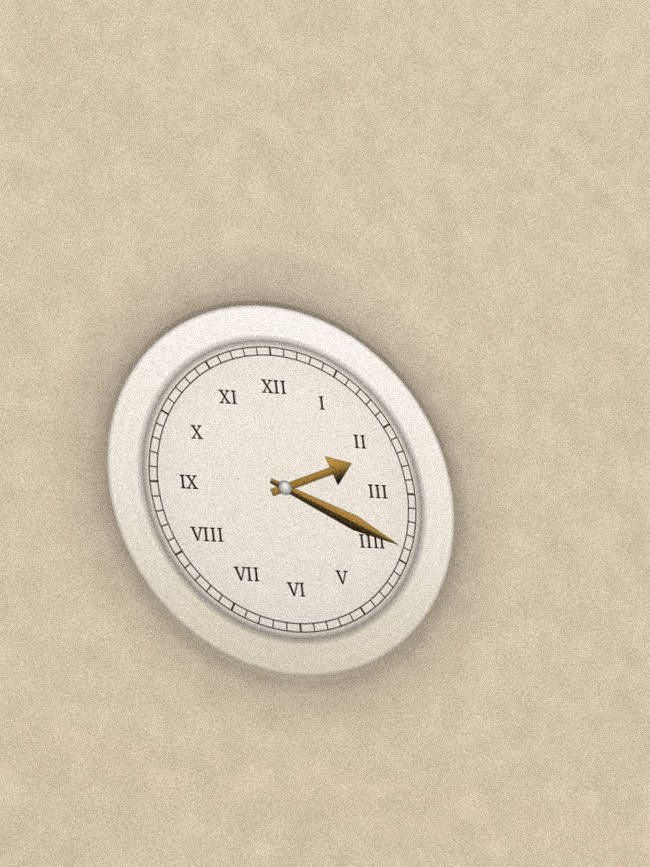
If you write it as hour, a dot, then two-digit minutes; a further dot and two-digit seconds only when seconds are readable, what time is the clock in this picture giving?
2.19
